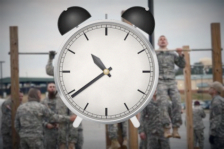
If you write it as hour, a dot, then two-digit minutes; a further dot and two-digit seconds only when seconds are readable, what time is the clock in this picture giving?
10.39
